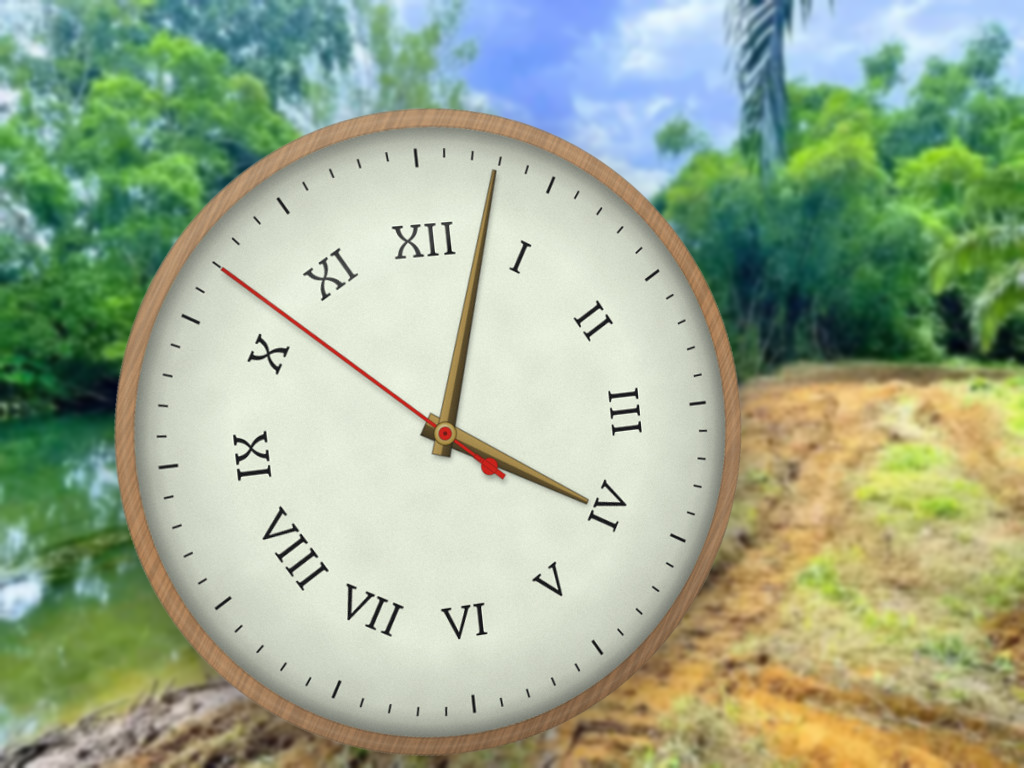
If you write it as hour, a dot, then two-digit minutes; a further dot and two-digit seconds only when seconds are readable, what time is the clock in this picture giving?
4.02.52
